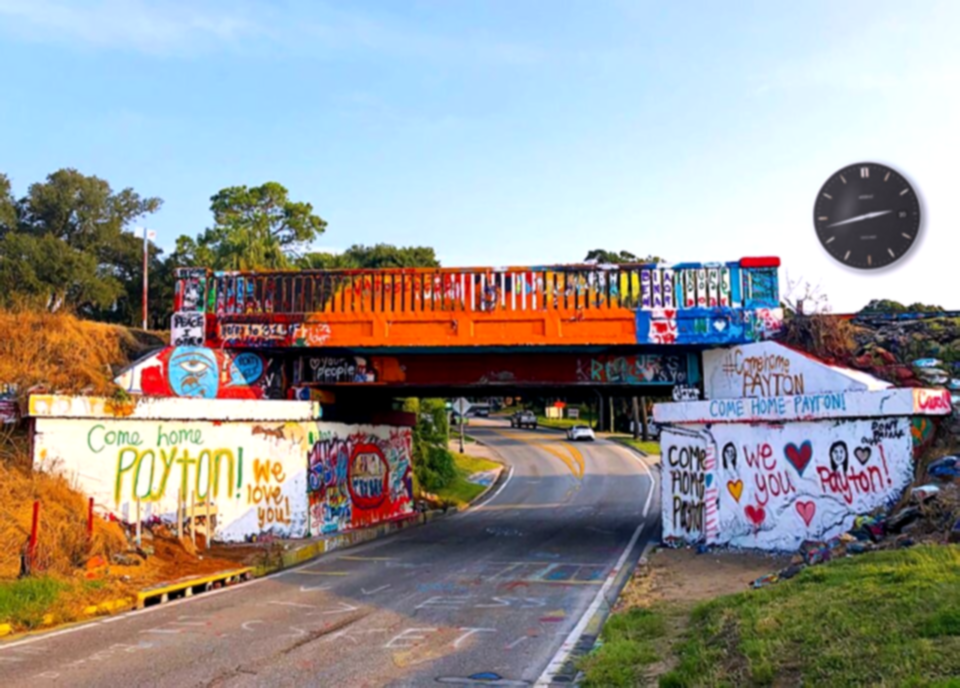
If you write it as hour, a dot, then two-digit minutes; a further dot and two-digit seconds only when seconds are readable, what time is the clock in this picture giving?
2.43
